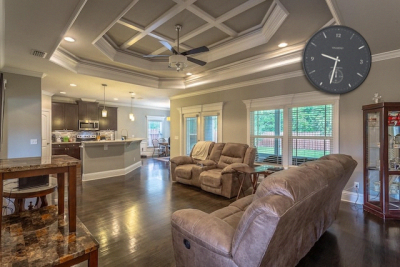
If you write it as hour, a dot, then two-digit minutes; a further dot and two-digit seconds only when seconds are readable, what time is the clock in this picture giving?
9.32
